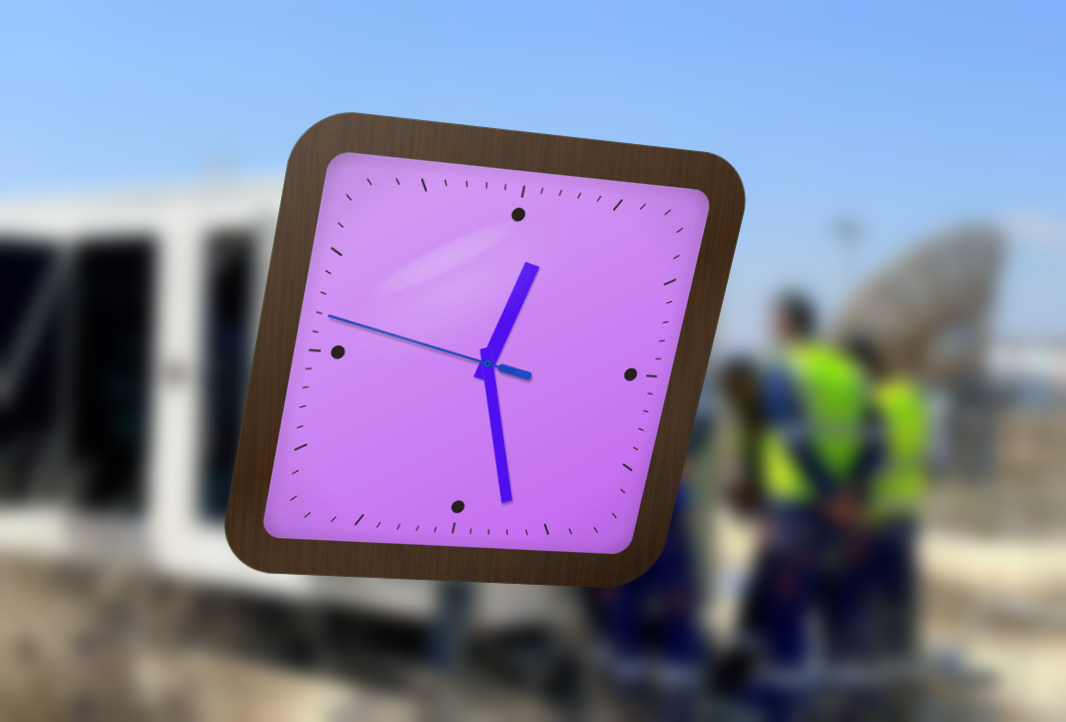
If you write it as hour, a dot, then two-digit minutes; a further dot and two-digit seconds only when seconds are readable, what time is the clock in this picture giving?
12.26.47
